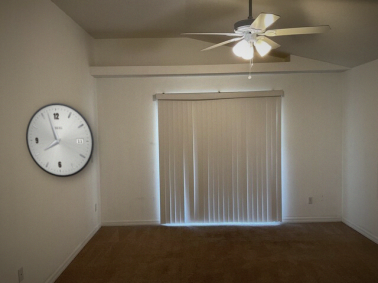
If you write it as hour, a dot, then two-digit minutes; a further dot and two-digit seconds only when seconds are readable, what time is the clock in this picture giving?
7.57
